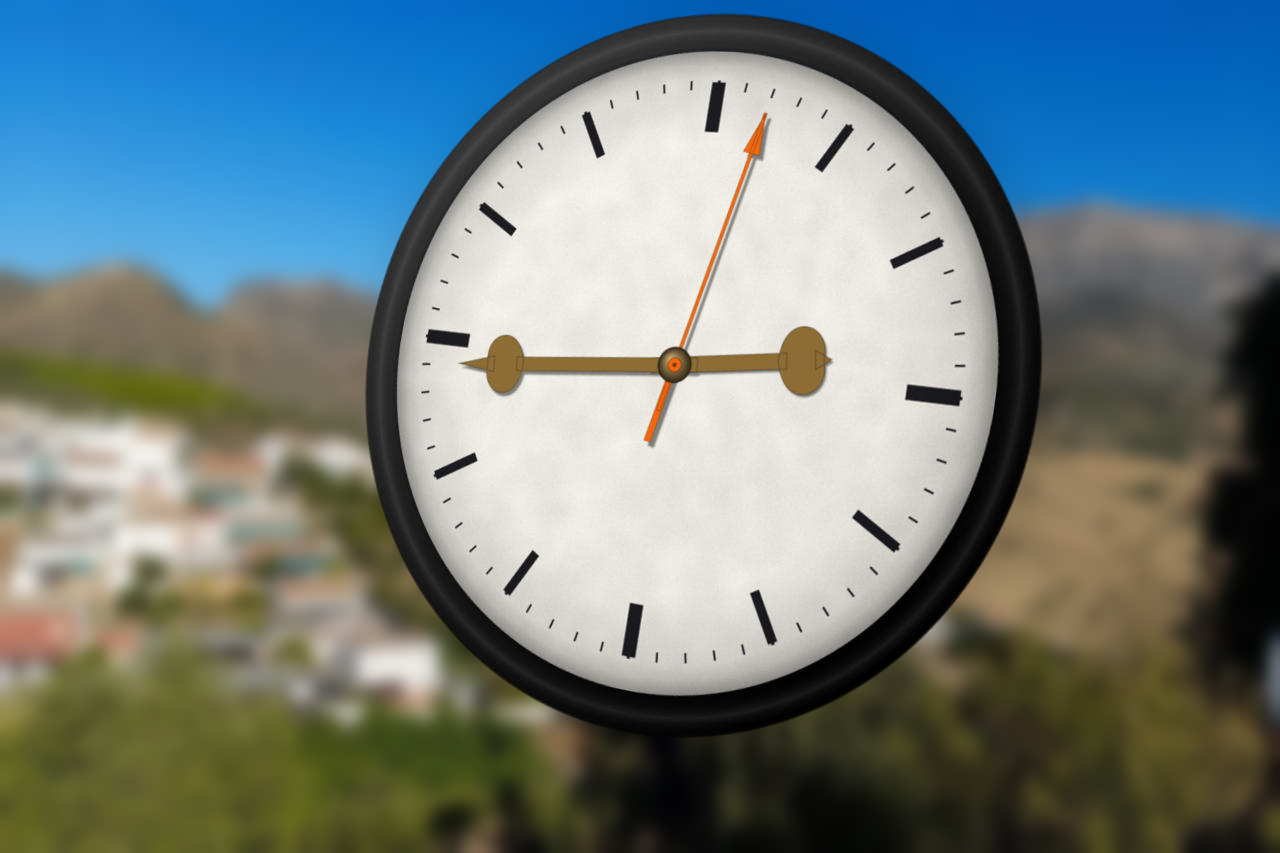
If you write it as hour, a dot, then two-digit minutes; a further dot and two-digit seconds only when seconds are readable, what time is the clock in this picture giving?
2.44.02
